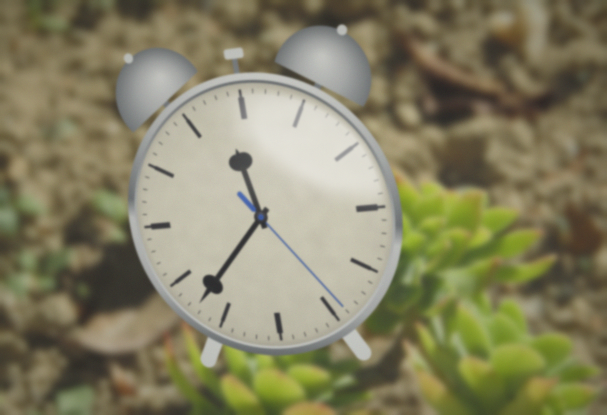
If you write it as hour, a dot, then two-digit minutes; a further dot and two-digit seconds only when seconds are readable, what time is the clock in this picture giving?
11.37.24
